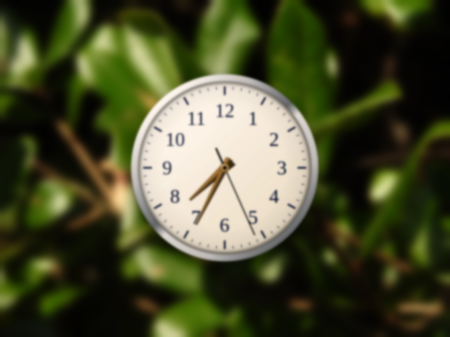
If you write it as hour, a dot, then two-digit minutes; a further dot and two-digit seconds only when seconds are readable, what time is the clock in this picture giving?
7.34.26
